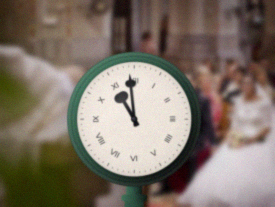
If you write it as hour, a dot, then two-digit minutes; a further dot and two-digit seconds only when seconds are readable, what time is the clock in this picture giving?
10.59
